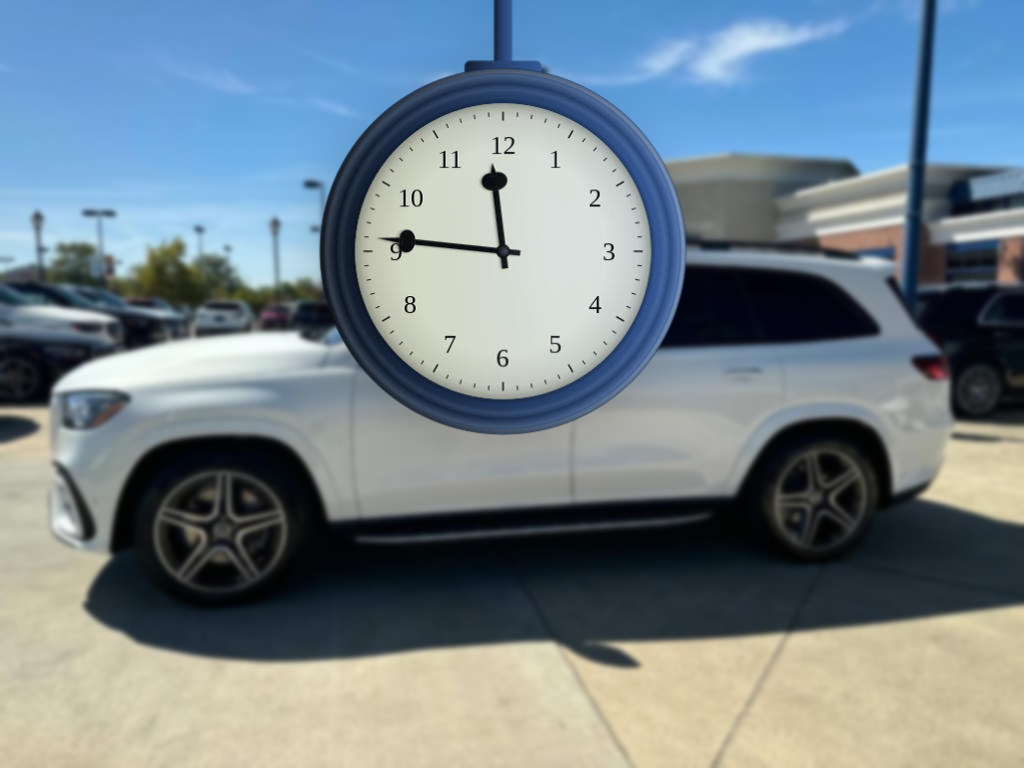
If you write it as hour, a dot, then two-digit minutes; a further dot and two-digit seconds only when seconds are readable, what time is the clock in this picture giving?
11.46
